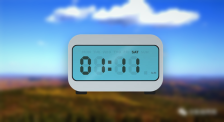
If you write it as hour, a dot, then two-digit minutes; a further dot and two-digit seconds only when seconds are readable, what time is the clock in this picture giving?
1.11
